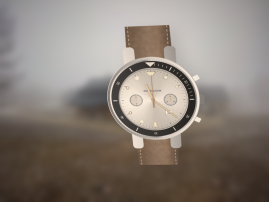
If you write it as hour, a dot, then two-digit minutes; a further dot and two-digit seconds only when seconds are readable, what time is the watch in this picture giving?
11.22
